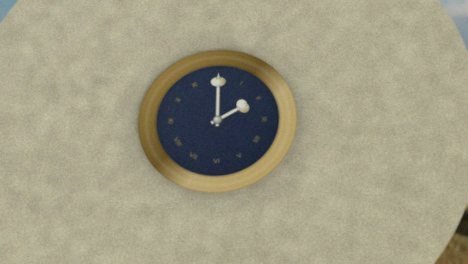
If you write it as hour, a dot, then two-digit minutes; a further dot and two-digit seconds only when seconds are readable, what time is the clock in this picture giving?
2.00
